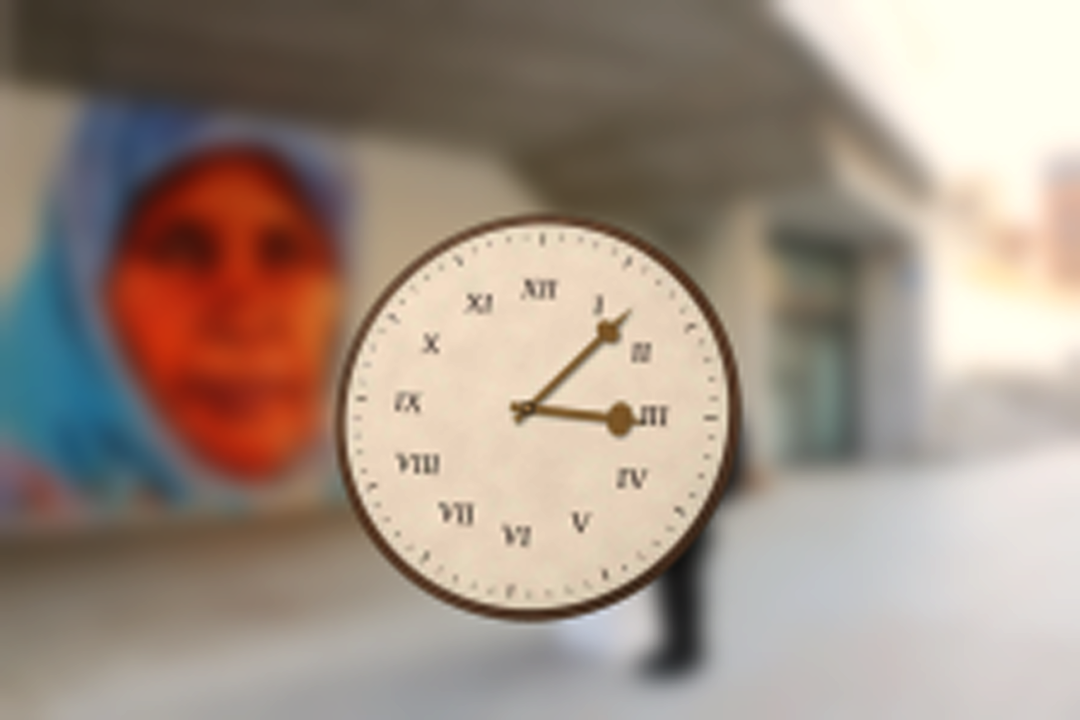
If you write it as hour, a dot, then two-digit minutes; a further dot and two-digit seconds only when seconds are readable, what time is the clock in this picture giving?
3.07
